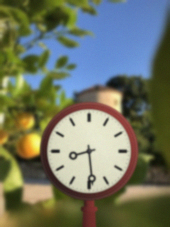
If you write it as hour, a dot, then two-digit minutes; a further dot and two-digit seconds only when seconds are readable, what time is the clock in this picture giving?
8.29
